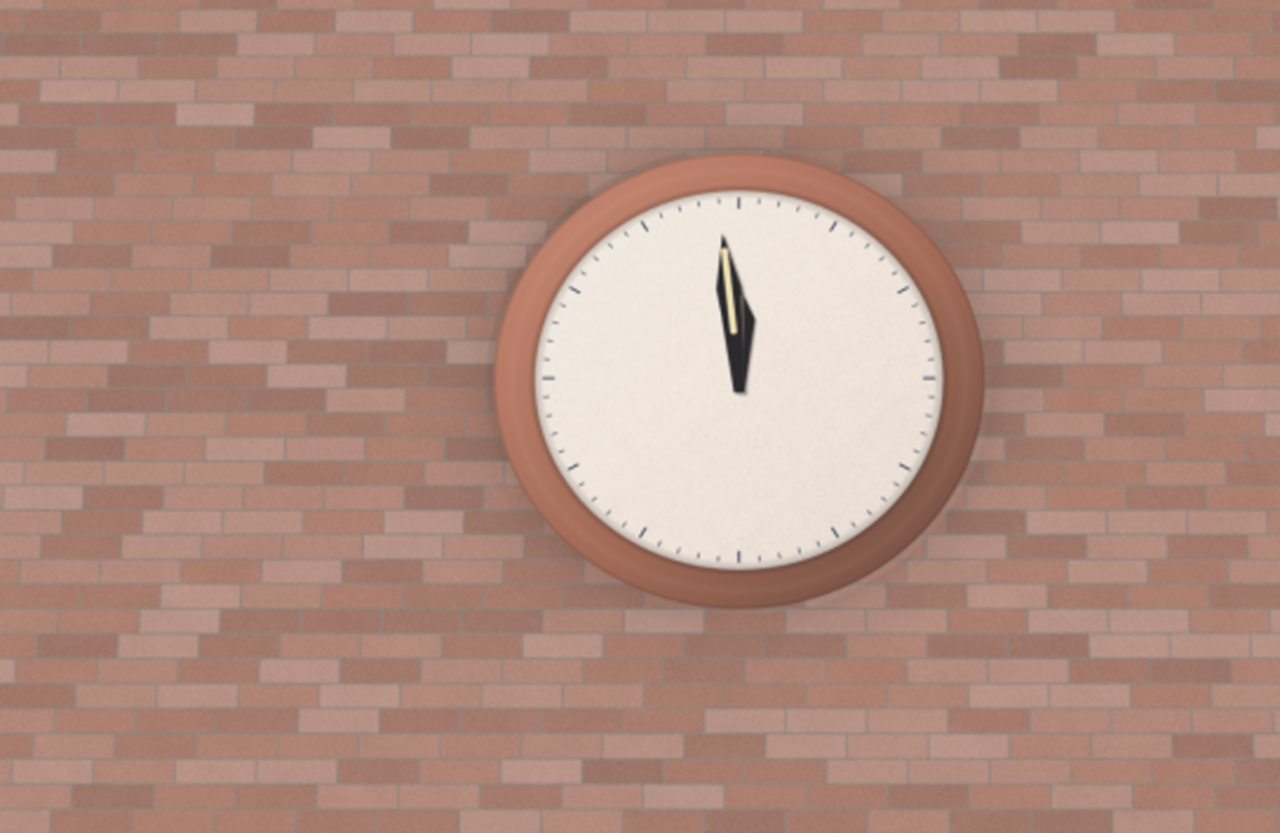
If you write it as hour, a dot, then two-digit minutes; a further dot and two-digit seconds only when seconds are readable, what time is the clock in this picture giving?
11.59
